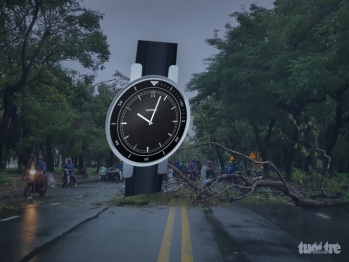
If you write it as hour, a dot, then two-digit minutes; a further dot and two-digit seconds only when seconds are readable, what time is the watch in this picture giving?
10.03
